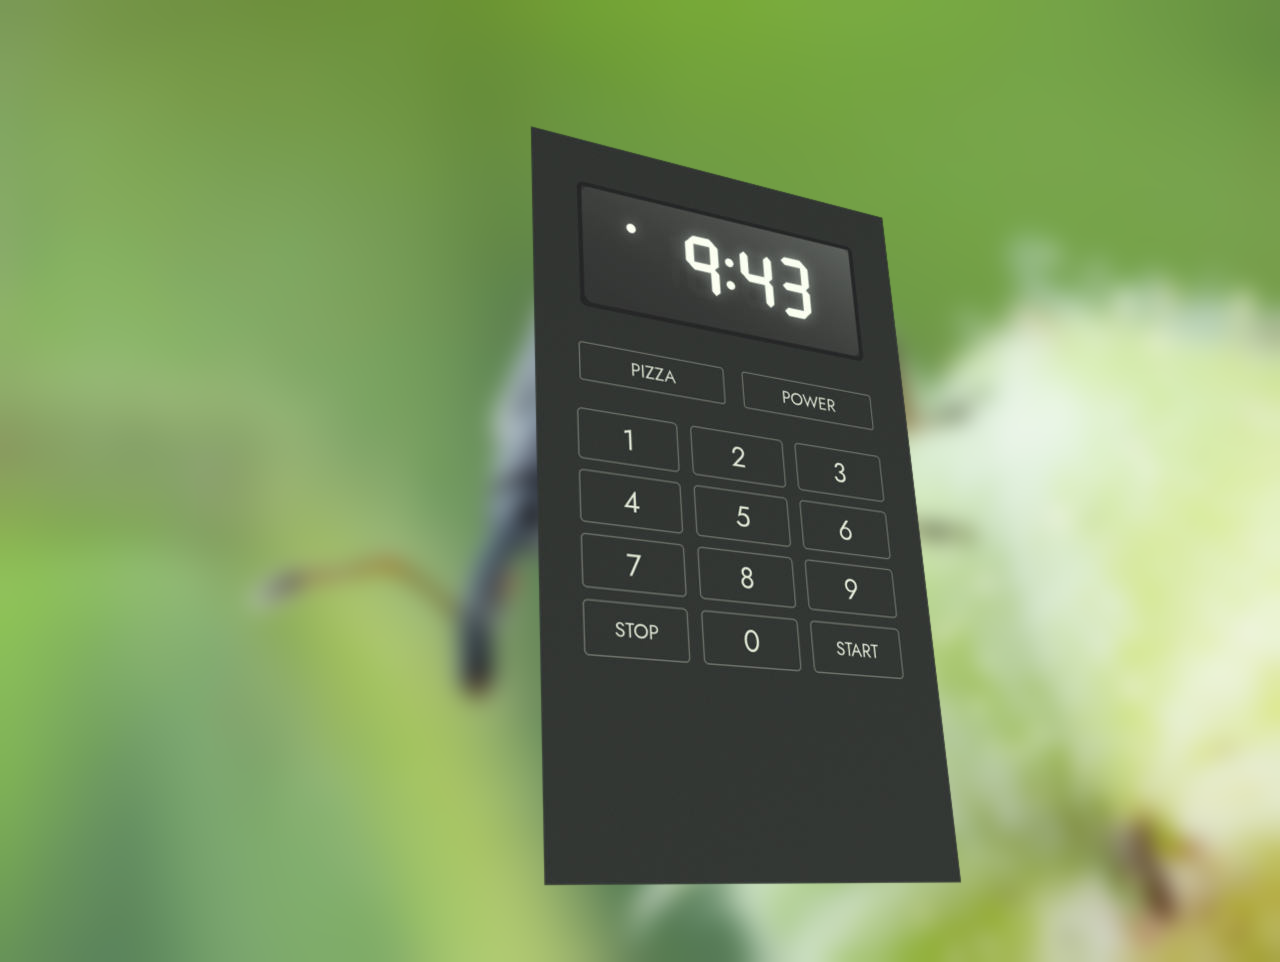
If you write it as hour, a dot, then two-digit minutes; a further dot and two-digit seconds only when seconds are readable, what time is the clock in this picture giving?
9.43
